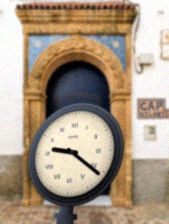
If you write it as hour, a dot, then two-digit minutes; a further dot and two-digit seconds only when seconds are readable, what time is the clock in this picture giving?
9.21
